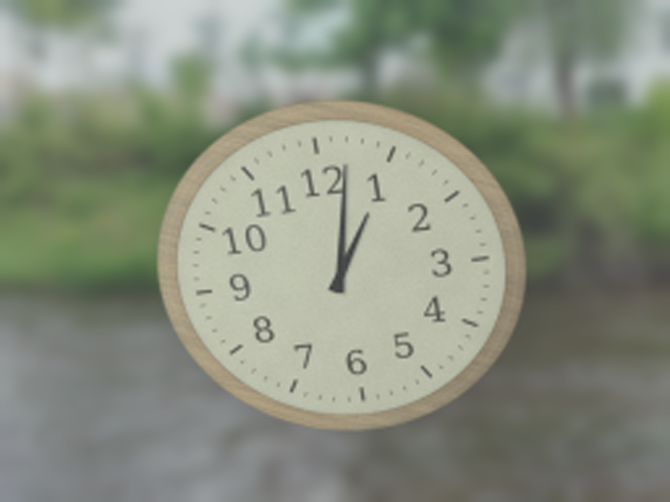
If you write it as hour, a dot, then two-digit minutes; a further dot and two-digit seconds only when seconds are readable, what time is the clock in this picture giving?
1.02
